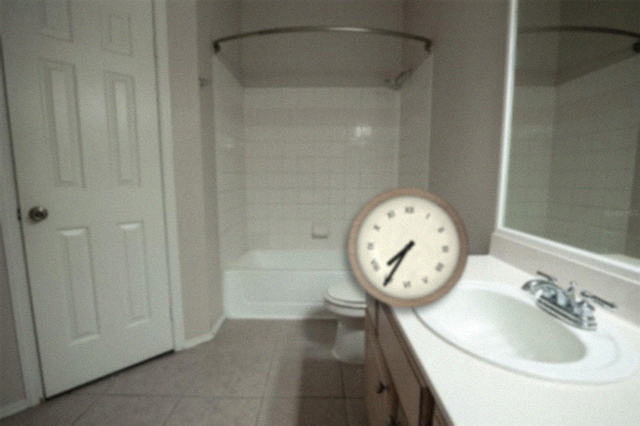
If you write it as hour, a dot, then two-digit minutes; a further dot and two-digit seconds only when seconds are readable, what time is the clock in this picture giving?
7.35
